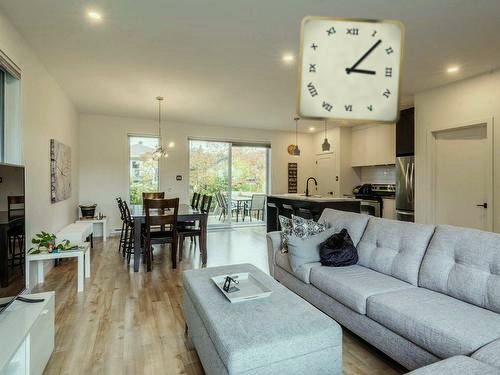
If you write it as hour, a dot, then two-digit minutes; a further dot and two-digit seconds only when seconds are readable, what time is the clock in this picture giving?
3.07
